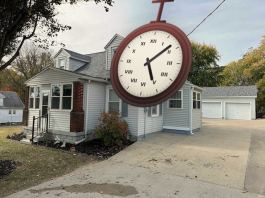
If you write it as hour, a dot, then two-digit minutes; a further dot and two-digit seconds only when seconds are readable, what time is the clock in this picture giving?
5.08
